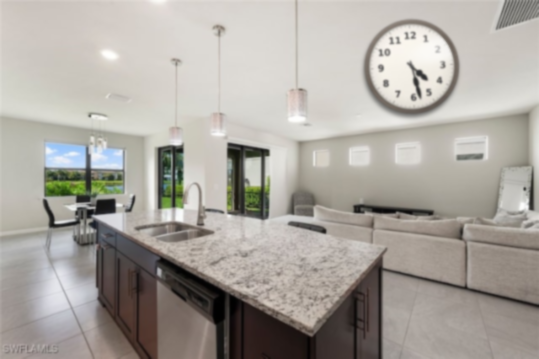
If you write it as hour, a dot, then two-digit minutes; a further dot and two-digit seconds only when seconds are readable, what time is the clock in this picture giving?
4.28
